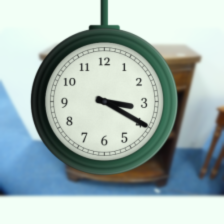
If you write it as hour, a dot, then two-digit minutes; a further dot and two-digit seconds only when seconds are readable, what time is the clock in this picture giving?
3.20
